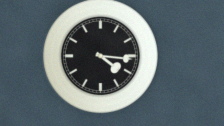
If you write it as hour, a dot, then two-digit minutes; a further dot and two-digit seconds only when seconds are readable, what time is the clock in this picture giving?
4.16
